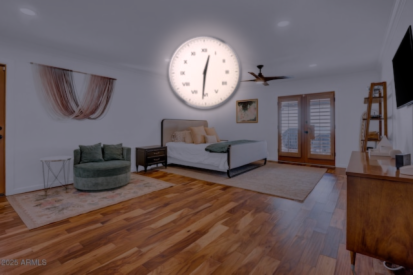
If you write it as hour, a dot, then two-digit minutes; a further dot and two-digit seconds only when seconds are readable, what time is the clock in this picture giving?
12.31
